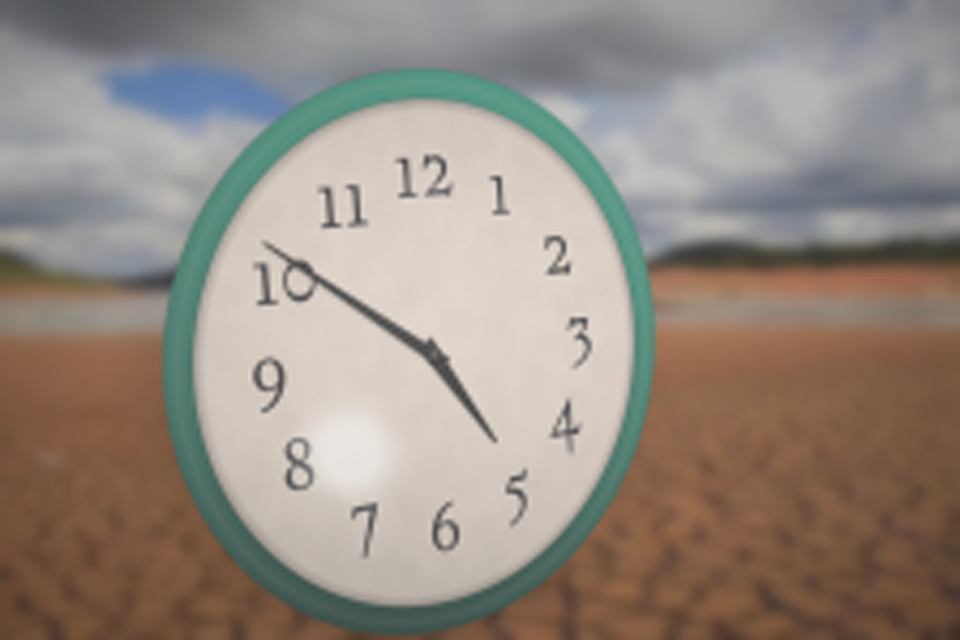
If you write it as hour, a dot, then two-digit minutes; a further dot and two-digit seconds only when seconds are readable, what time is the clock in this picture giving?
4.51
